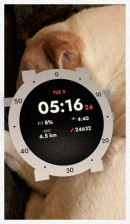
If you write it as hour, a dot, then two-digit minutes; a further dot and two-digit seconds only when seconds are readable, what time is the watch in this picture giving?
5.16
